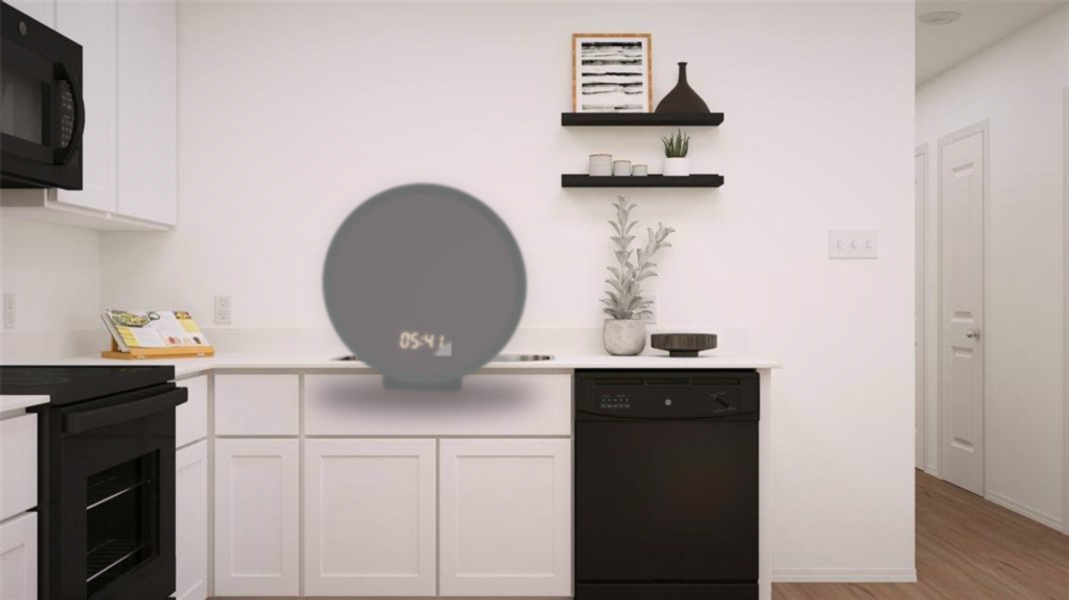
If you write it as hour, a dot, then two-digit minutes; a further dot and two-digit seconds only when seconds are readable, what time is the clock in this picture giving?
5.41
